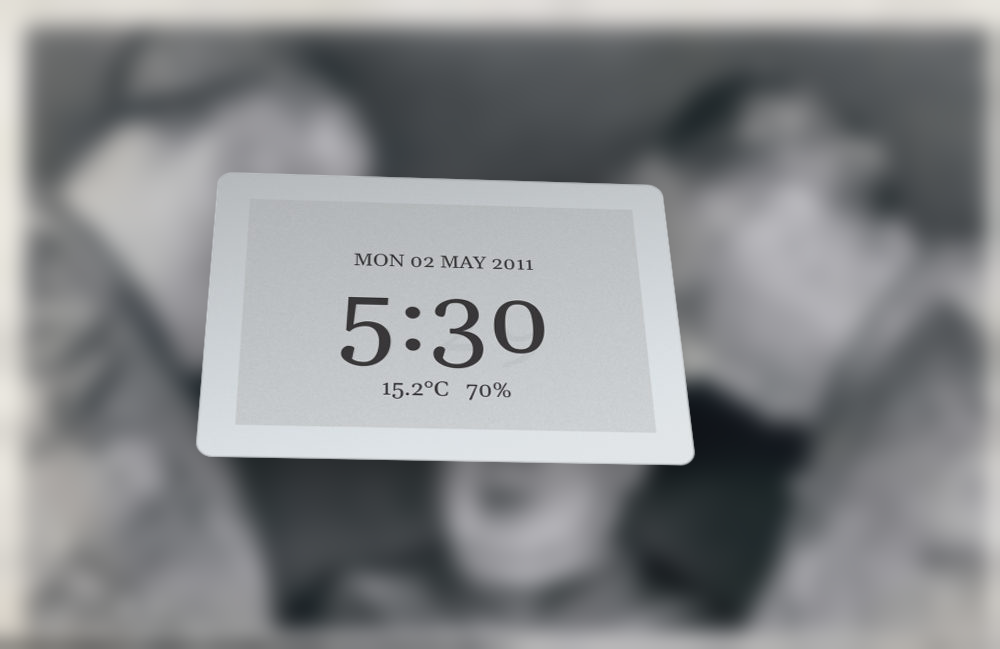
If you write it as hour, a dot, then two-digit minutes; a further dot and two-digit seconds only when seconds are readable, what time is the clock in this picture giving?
5.30
